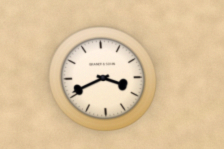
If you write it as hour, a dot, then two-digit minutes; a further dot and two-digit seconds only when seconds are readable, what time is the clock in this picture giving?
3.41
